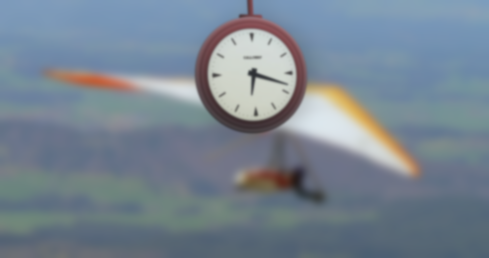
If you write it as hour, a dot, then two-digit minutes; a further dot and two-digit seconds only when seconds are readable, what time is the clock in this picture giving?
6.18
